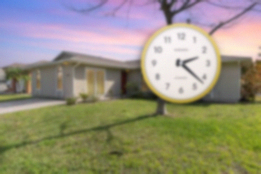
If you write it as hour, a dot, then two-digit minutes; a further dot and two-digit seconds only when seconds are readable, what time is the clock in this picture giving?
2.22
